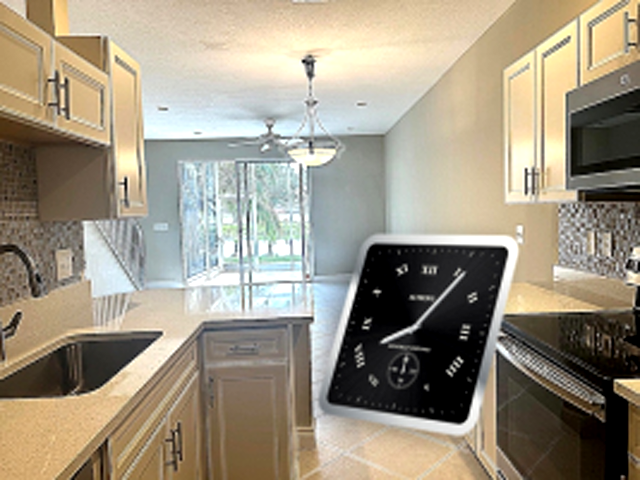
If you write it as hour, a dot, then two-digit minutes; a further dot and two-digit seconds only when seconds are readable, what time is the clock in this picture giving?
8.06
